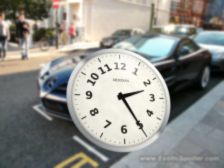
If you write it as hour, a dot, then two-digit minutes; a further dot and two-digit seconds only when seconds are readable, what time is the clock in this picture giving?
2.25
